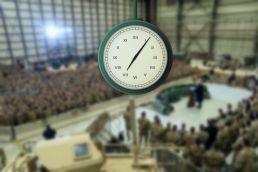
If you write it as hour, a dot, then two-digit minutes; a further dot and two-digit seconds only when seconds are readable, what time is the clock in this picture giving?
7.06
